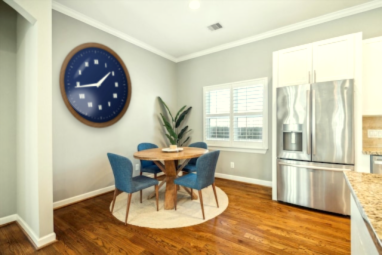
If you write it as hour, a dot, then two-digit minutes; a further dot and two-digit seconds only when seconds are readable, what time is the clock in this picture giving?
1.44
